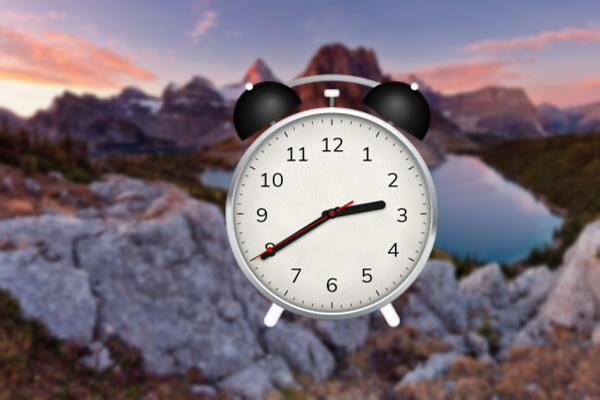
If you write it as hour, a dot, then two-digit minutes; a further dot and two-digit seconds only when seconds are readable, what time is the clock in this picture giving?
2.39.40
